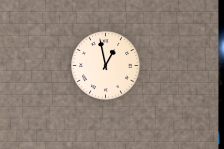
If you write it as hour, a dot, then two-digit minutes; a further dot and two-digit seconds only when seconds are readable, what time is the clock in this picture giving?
12.58
